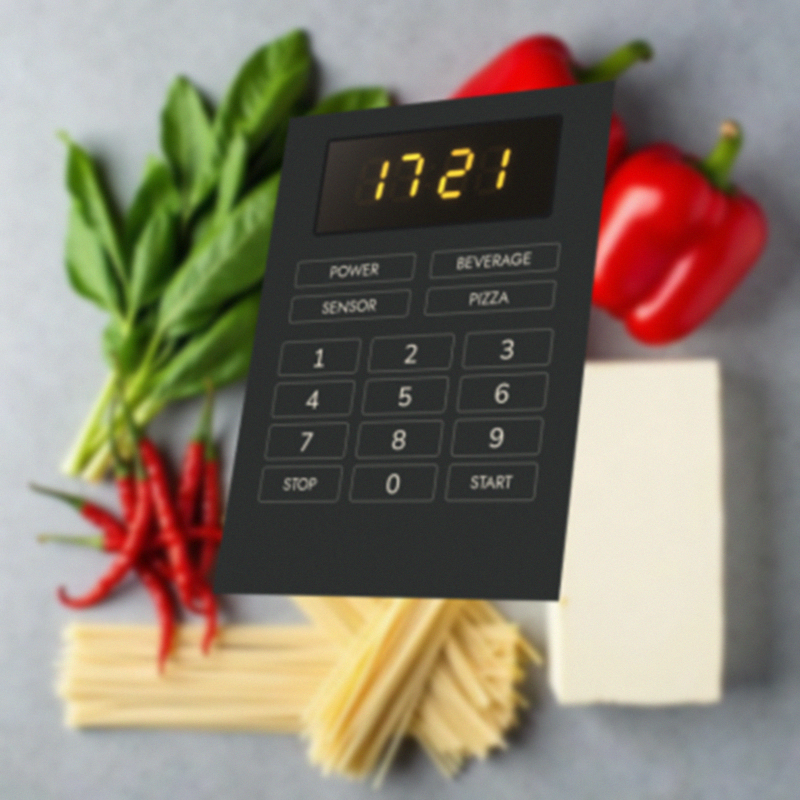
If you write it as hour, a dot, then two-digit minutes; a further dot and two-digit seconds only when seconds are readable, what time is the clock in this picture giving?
17.21
